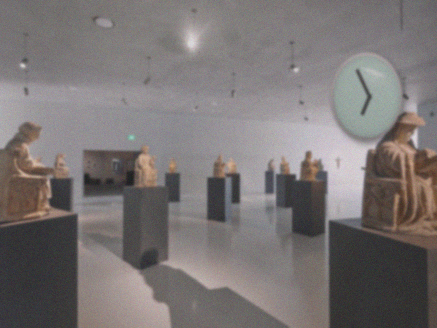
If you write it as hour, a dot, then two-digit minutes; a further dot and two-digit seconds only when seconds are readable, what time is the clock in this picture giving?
6.55
